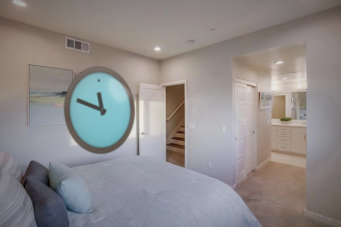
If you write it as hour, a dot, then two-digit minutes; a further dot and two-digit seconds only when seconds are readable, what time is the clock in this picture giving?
11.49
